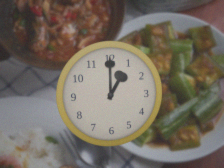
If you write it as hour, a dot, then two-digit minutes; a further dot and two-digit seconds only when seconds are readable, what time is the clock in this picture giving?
1.00
